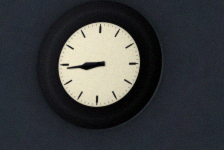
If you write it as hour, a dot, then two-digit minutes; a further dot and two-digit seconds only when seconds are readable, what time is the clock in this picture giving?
8.44
